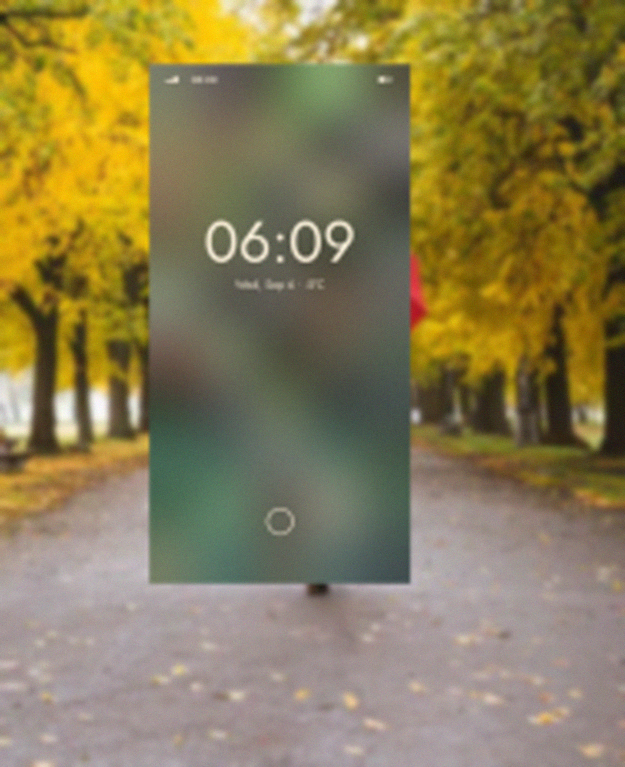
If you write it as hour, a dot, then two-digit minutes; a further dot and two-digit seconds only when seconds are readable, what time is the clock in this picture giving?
6.09
